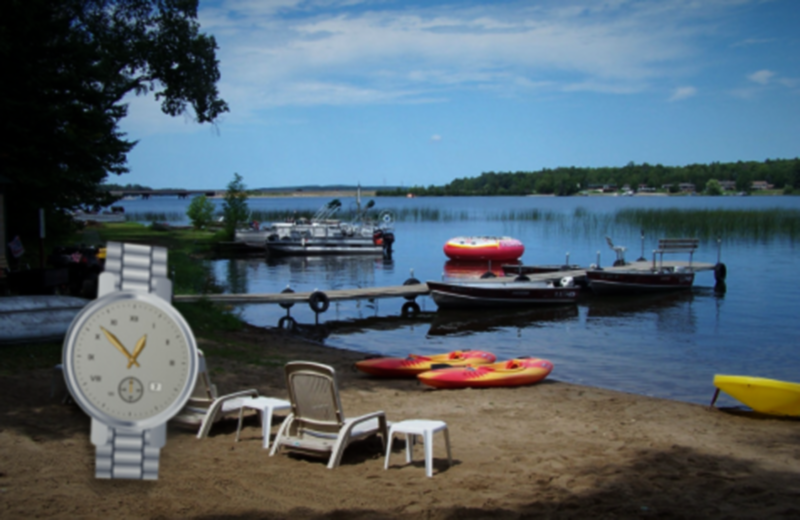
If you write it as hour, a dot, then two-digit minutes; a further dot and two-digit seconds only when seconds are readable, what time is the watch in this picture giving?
12.52
